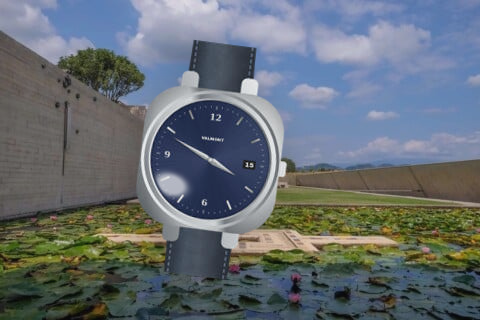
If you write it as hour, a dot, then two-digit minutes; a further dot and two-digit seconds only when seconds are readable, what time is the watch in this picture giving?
3.49
